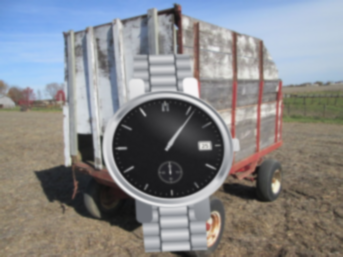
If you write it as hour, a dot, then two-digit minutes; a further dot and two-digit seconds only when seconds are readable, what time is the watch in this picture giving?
1.06
